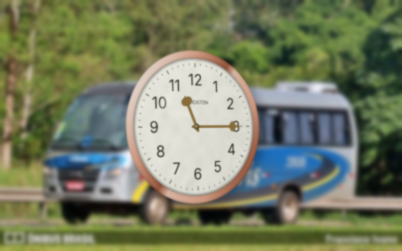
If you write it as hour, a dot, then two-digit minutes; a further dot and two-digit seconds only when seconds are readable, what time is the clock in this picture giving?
11.15
